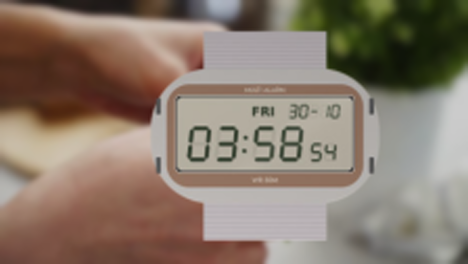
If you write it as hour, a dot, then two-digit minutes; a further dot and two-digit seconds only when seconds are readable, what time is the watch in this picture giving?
3.58.54
